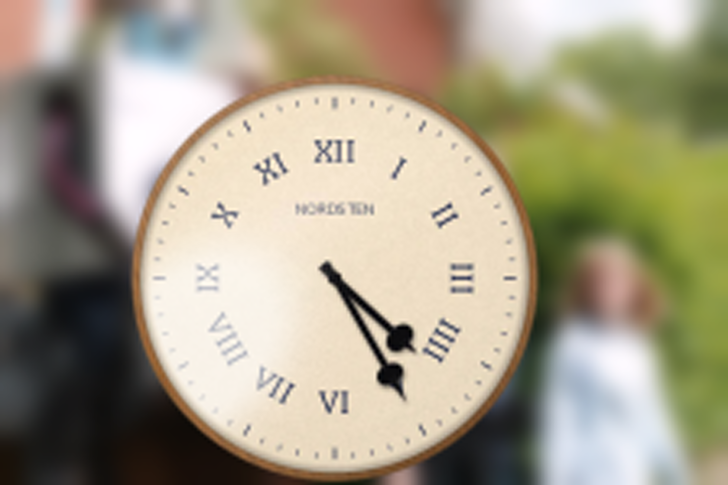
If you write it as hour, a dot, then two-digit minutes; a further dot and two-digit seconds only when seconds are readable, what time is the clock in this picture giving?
4.25
